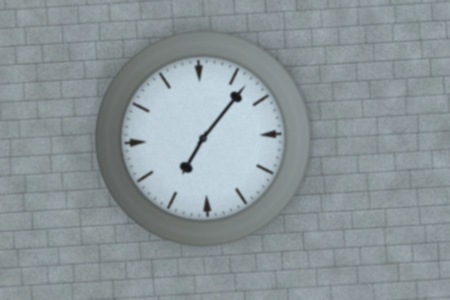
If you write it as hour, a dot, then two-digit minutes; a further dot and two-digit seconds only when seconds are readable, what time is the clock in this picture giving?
7.07
